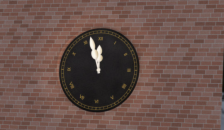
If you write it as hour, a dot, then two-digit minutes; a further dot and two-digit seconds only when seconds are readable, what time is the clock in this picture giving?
11.57
